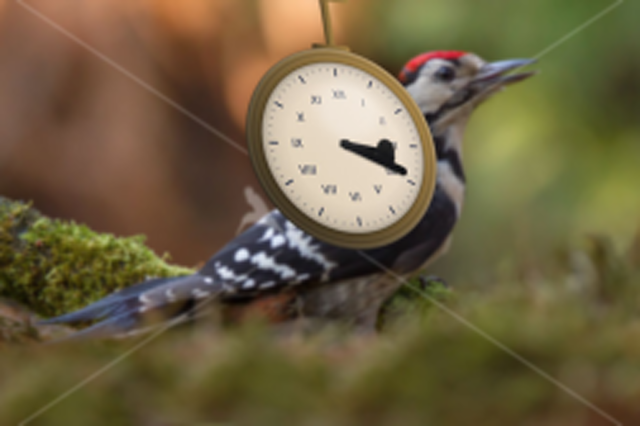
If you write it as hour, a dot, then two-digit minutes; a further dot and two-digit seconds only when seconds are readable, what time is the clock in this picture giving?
3.19
